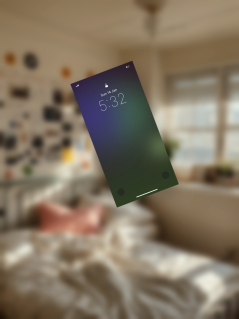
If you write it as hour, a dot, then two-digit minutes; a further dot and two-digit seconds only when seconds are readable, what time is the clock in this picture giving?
5.32
